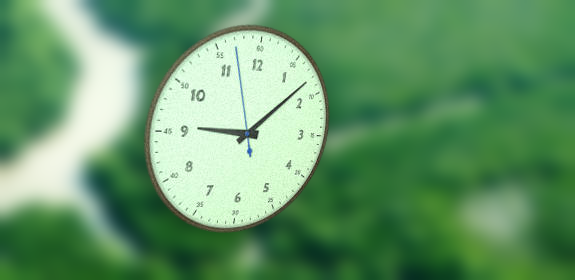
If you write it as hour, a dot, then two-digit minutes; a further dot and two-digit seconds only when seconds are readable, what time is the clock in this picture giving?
9.07.57
